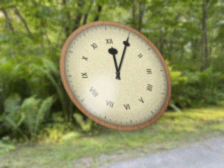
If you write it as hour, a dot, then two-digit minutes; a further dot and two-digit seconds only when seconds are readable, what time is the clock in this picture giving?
12.05
